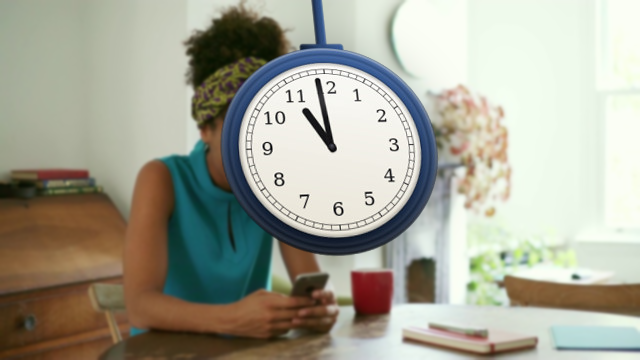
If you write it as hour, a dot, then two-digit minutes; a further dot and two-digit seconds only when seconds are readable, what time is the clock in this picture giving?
10.59
